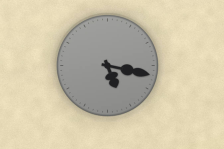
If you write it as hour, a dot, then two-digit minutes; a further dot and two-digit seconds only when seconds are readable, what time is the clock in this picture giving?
5.17
